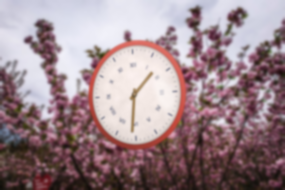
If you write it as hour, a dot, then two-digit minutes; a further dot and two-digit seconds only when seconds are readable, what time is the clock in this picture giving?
1.31
